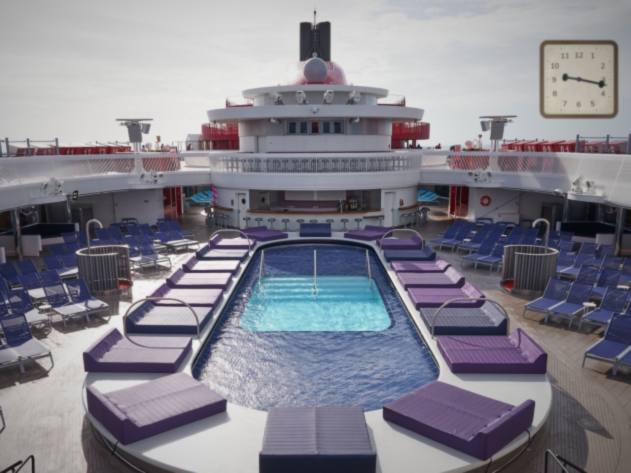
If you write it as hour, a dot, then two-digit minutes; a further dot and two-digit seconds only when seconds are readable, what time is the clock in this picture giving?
9.17
